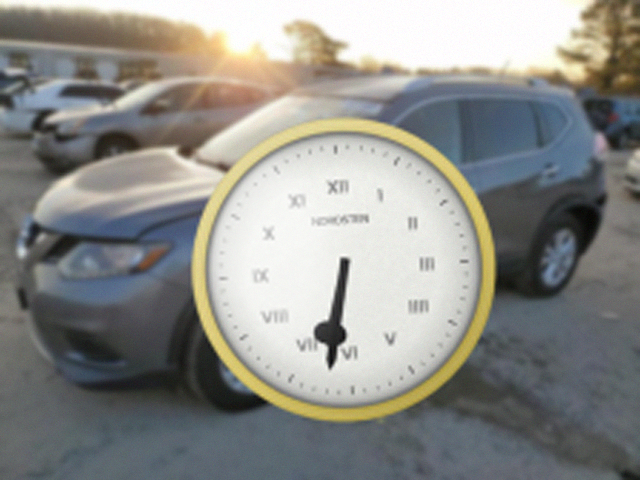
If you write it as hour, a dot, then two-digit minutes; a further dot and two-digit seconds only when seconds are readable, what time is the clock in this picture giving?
6.32
